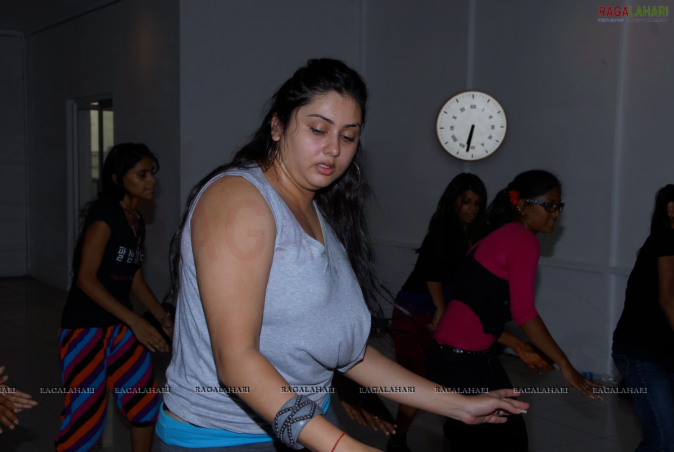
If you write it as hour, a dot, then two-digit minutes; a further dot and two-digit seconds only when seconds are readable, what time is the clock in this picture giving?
6.32
